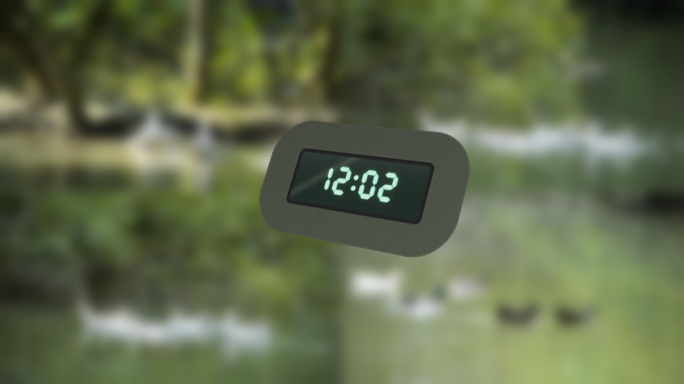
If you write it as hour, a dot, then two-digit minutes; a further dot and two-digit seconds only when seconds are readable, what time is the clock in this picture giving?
12.02
